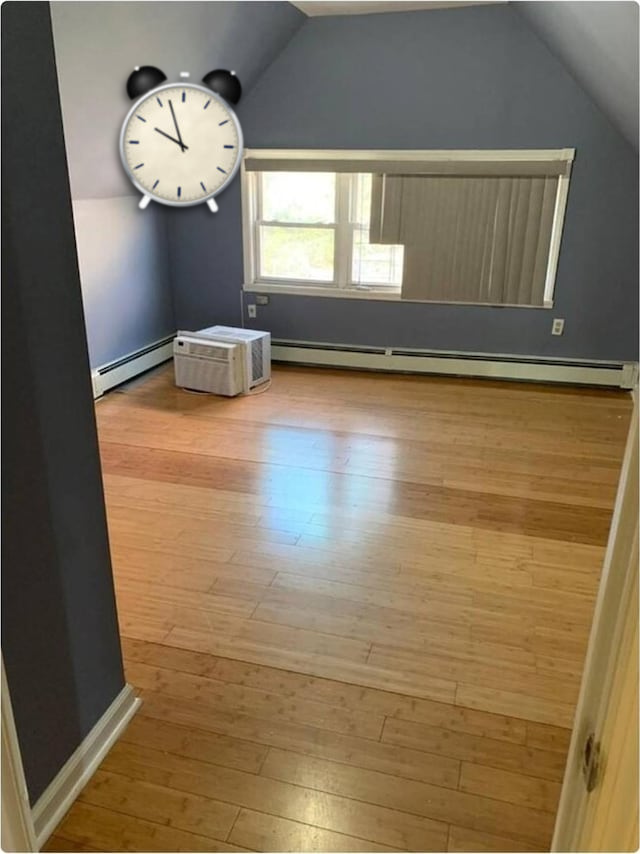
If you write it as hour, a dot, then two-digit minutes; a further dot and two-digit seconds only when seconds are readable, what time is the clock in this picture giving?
9.57
